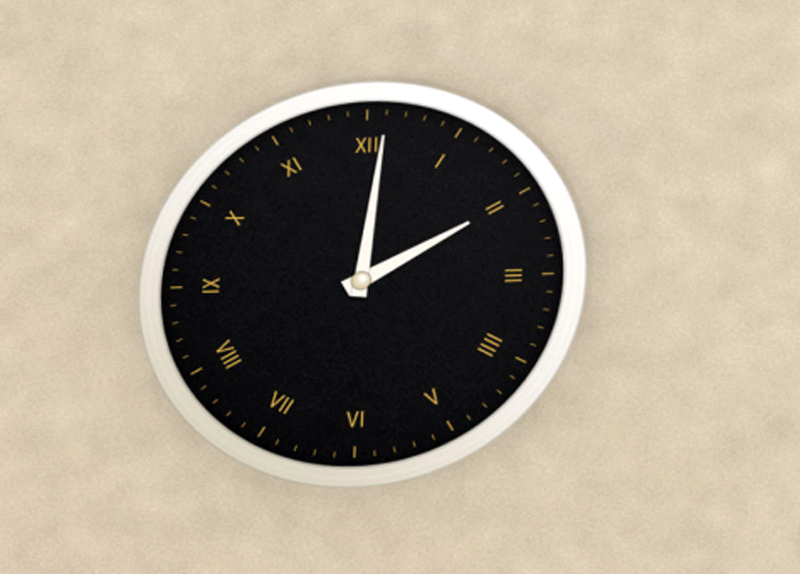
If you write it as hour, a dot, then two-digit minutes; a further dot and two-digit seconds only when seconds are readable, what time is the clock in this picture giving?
2.01
